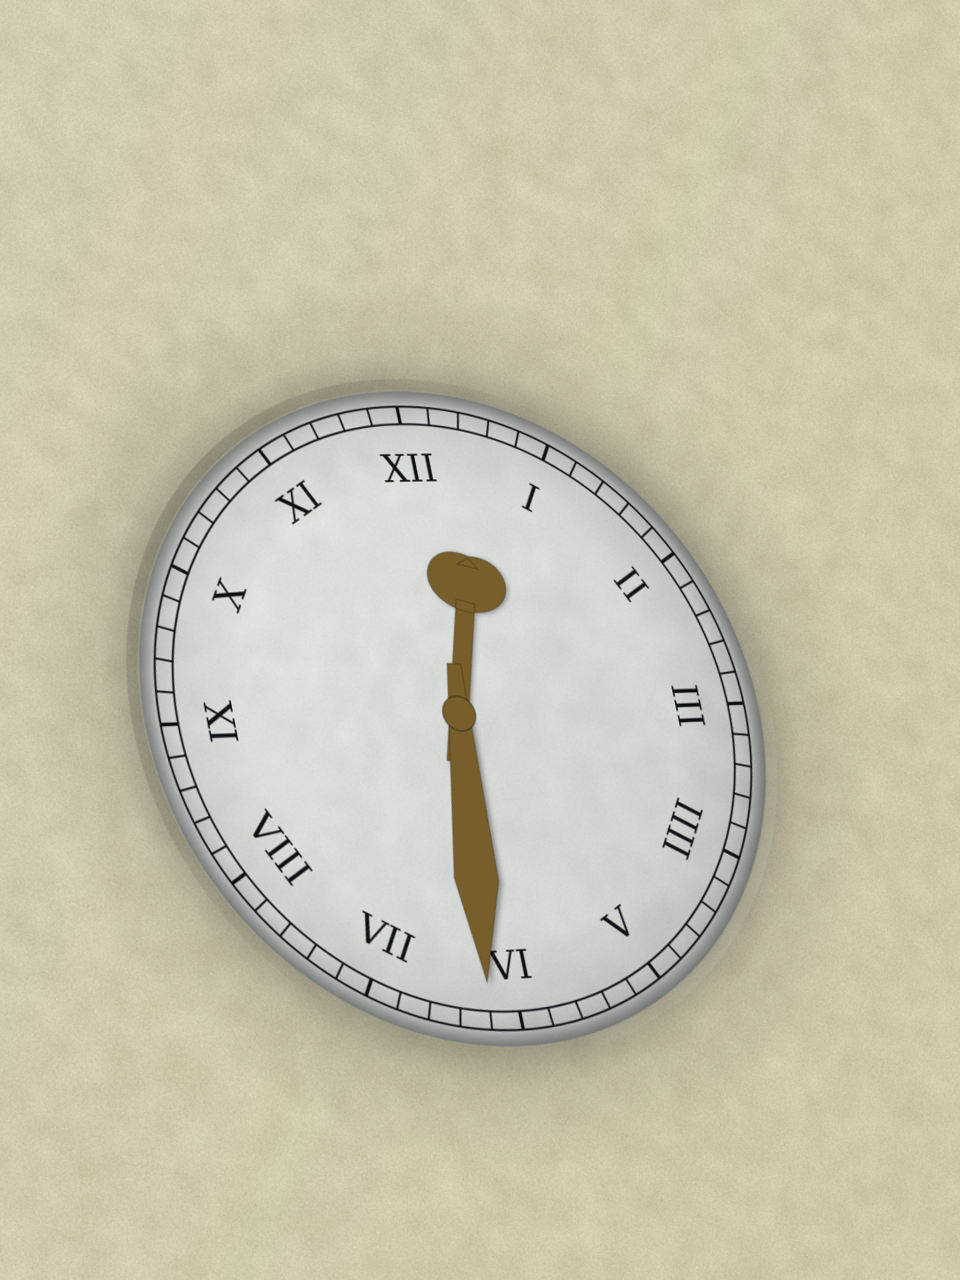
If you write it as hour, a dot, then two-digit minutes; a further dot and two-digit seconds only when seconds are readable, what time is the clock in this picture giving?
12.31
